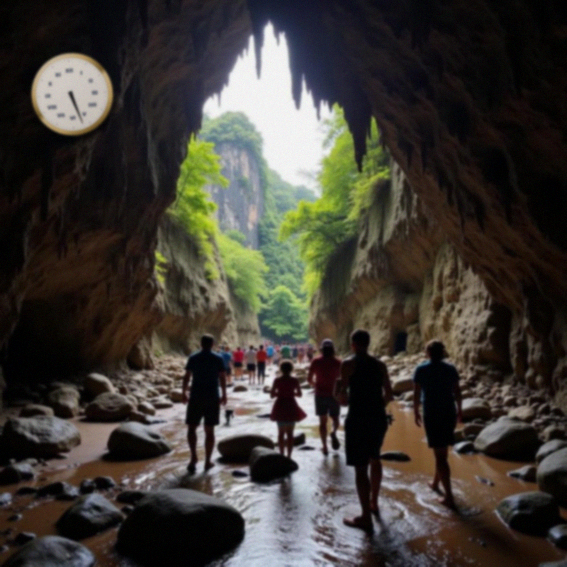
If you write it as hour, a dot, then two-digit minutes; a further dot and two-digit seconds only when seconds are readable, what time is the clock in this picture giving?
5.27
